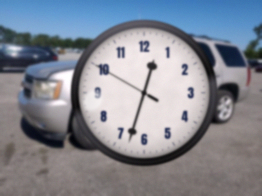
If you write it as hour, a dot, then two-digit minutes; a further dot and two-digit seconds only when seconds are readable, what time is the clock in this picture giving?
12.32.50
